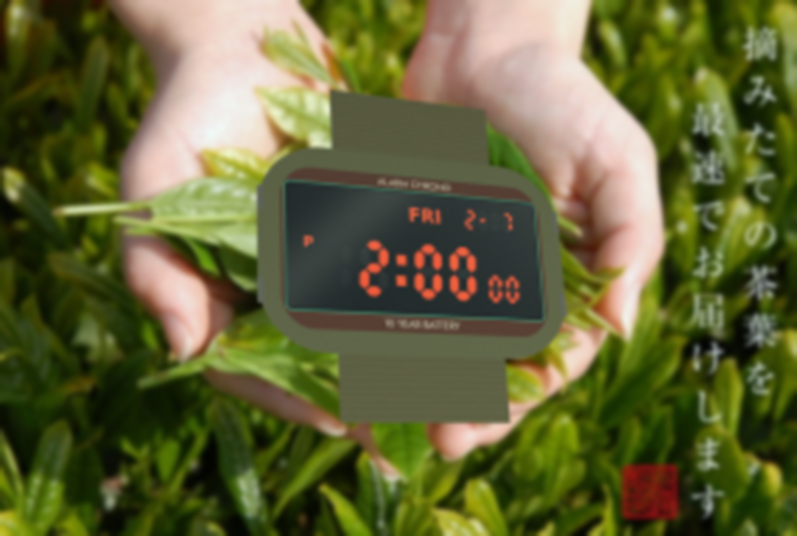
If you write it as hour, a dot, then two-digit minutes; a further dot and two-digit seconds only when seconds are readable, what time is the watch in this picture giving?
2.00.00
